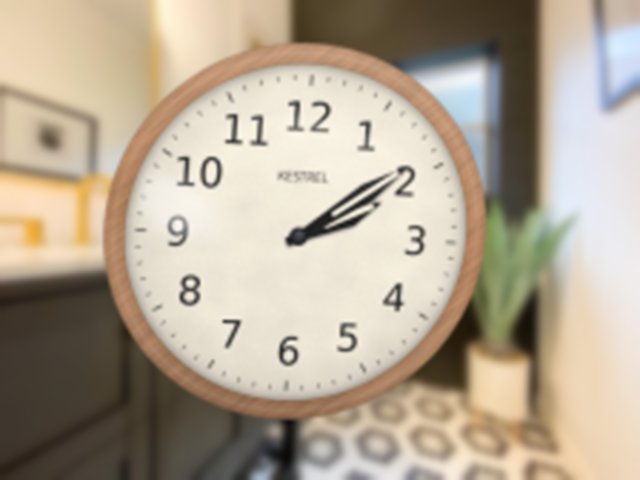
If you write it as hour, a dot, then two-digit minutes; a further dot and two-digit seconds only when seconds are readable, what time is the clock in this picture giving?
2.09
